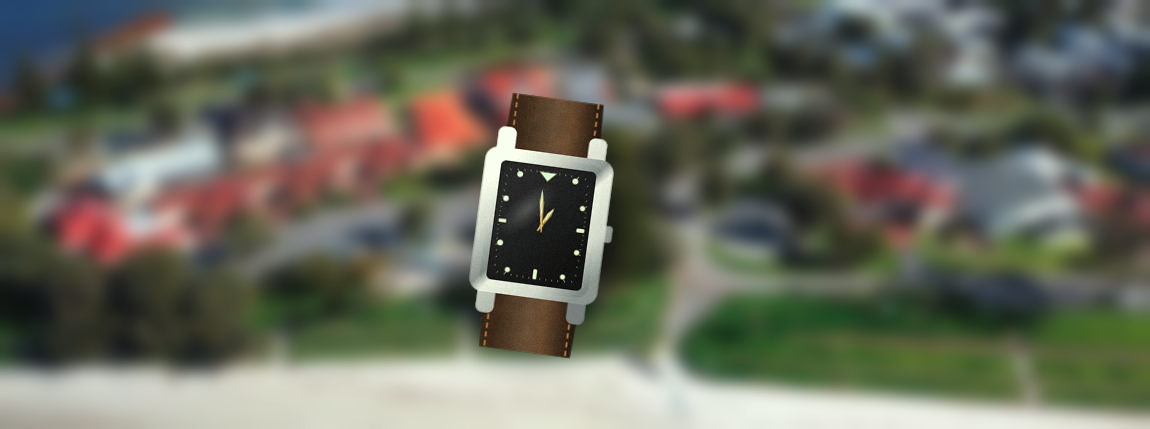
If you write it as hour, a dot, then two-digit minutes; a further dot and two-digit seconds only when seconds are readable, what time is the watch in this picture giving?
12.59
